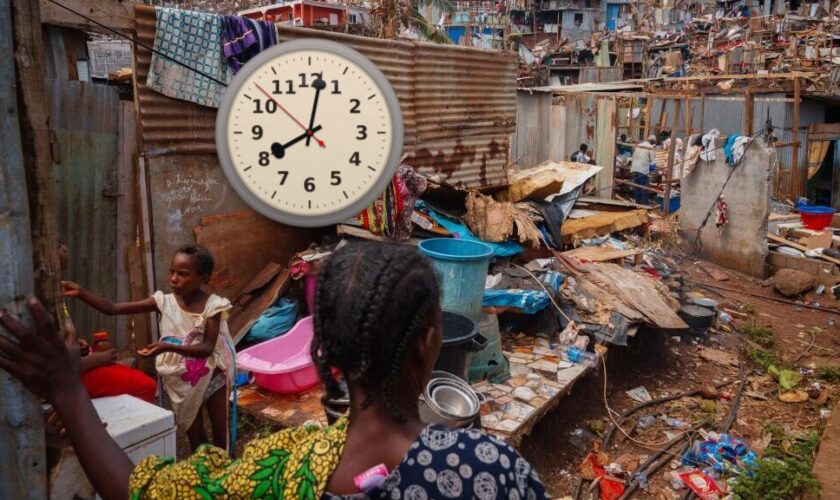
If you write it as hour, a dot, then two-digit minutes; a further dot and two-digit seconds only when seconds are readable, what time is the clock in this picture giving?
8.01.52
